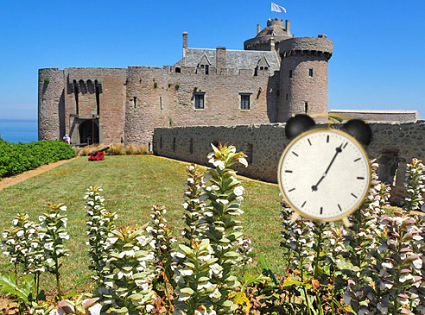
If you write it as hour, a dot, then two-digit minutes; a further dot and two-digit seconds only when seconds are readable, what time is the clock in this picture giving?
7.04
